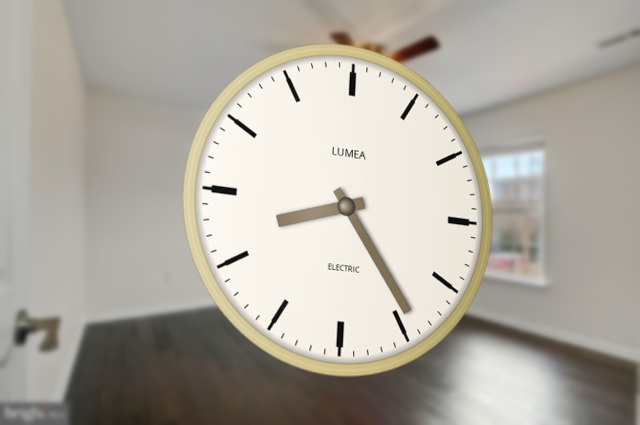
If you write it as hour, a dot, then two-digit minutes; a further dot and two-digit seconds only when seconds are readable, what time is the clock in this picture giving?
8.24
